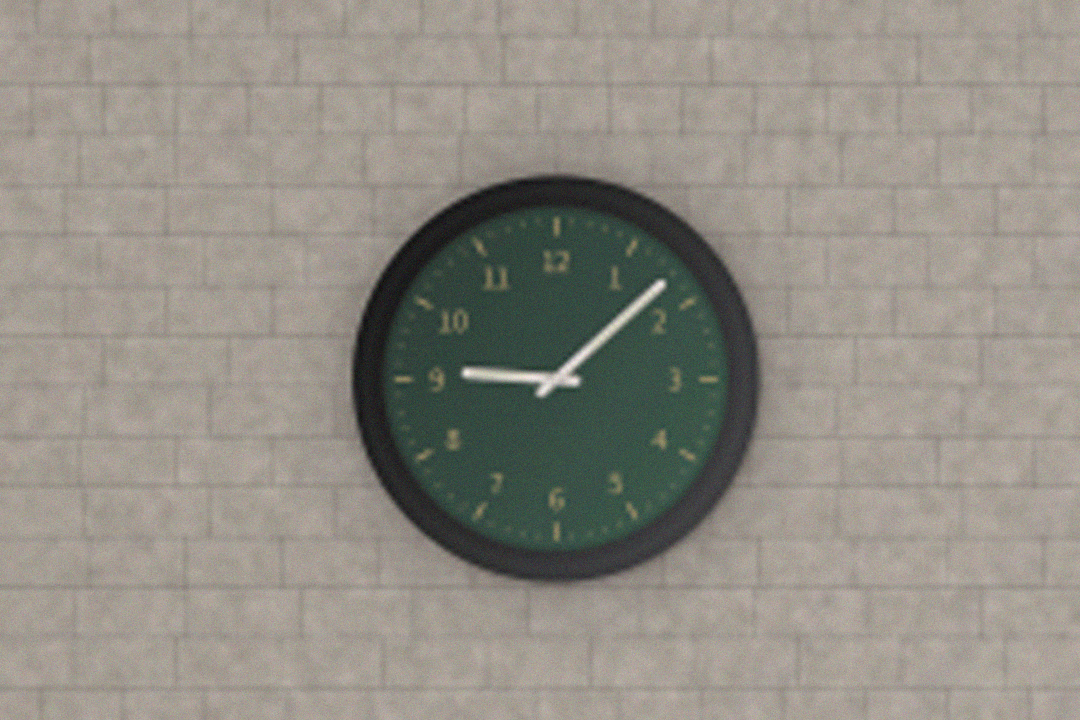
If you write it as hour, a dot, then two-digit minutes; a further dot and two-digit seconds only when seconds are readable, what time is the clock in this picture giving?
9.08
